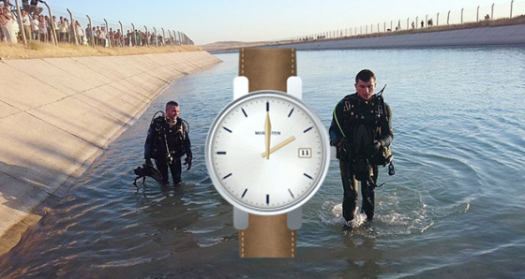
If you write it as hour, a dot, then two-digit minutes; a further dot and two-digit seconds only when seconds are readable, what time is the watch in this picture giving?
2.00
